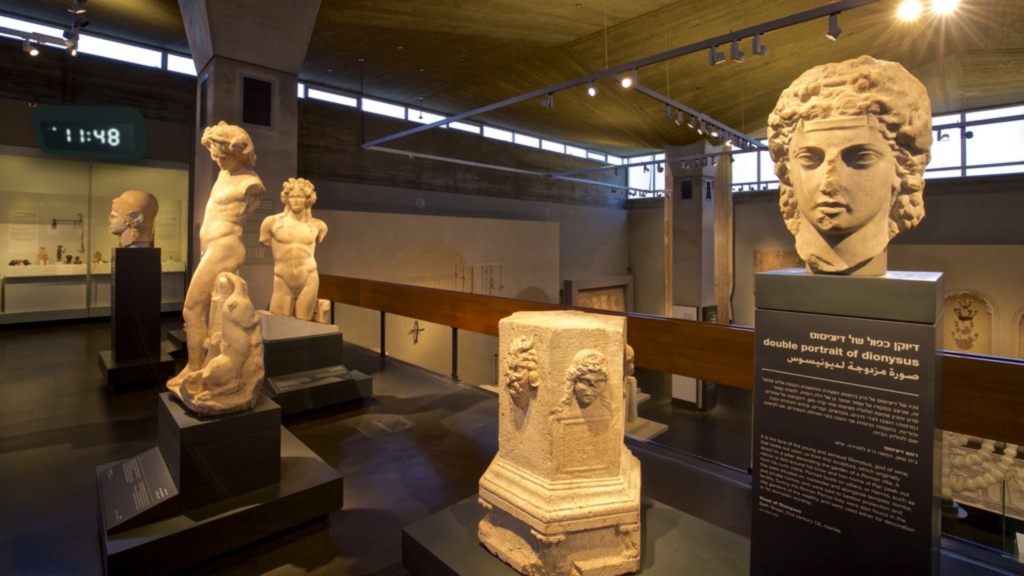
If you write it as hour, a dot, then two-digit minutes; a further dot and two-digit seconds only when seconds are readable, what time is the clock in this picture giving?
11.48
